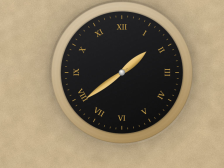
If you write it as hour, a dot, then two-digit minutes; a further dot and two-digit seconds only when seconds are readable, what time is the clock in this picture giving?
1.39
